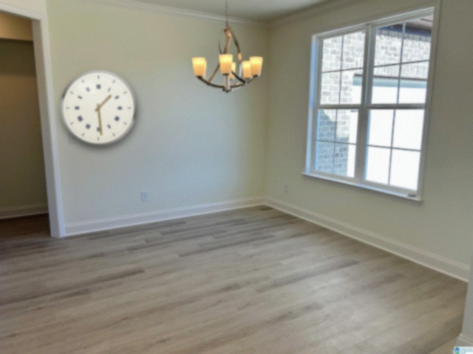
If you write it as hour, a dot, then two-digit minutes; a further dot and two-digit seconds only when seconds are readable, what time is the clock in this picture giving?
1.29
